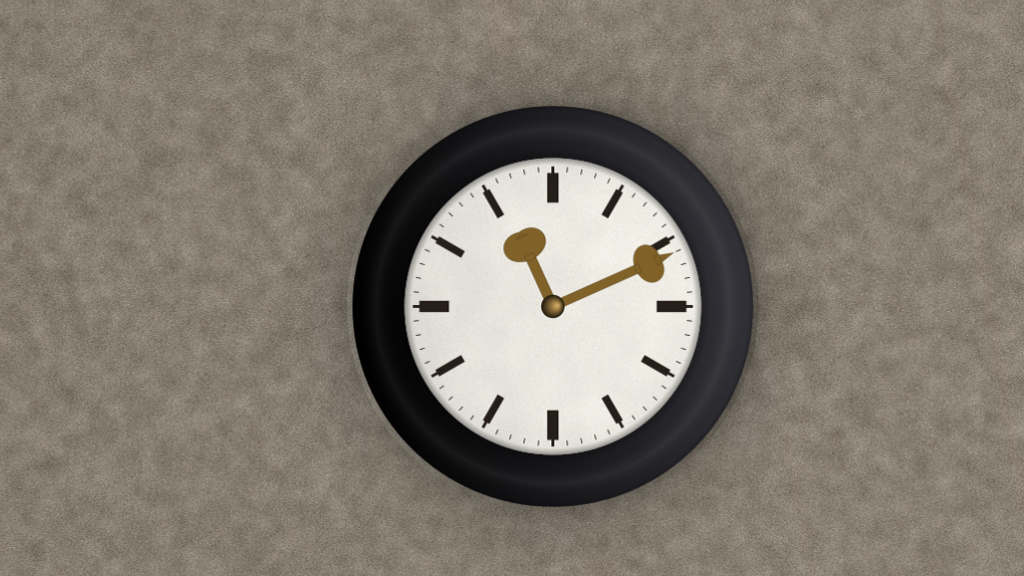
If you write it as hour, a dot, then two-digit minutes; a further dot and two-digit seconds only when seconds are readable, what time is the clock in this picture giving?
11.11
